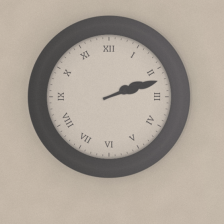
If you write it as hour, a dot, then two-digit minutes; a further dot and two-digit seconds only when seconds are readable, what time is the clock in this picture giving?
2.12
